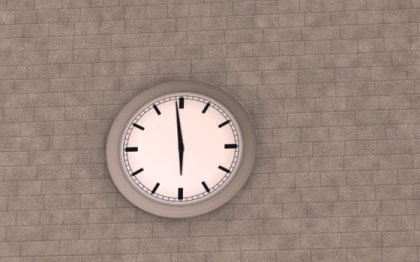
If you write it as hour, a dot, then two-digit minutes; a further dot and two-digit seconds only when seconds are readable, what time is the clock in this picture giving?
5.59
